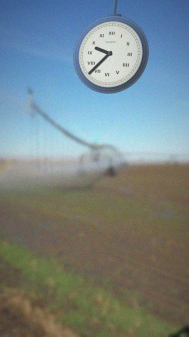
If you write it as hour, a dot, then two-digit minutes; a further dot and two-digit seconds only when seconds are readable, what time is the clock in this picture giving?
9.37
